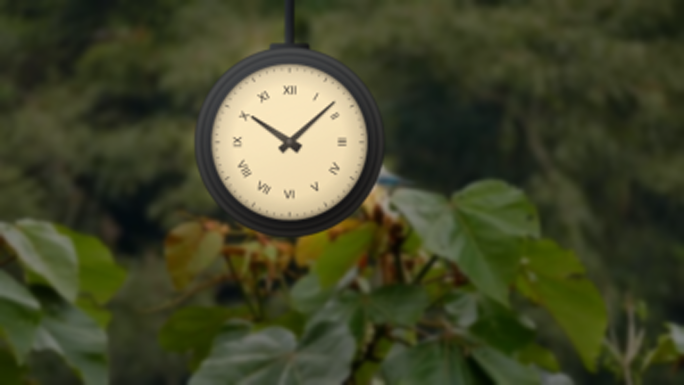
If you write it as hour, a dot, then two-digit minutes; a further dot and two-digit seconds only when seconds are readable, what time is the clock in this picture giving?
10.08
